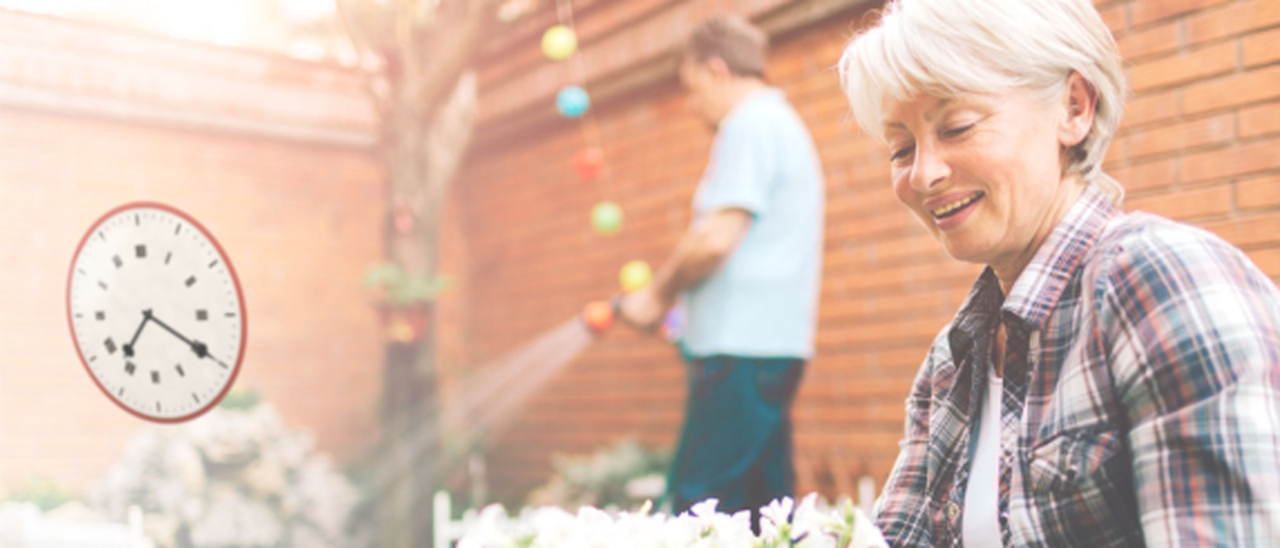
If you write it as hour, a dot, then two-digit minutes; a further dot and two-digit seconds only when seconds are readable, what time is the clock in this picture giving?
7.20
